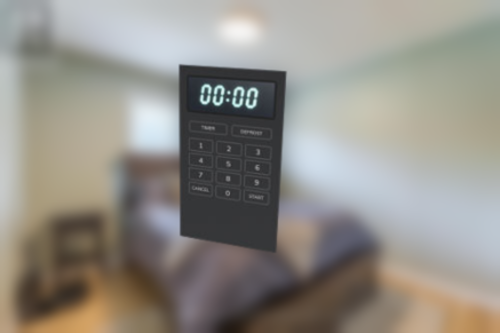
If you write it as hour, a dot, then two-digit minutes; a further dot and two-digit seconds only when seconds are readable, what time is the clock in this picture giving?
0.00
